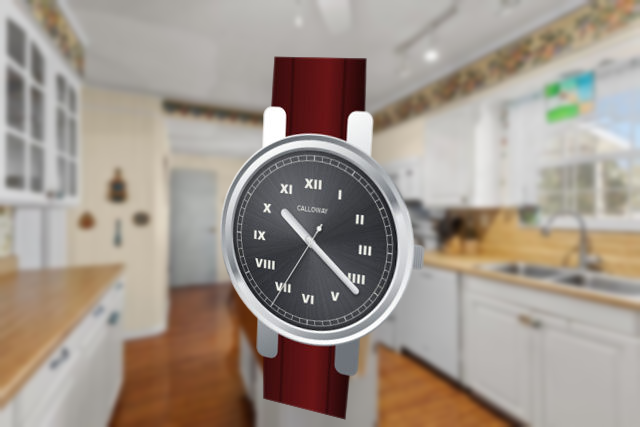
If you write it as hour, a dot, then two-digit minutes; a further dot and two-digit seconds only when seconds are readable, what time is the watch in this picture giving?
10.21.35
